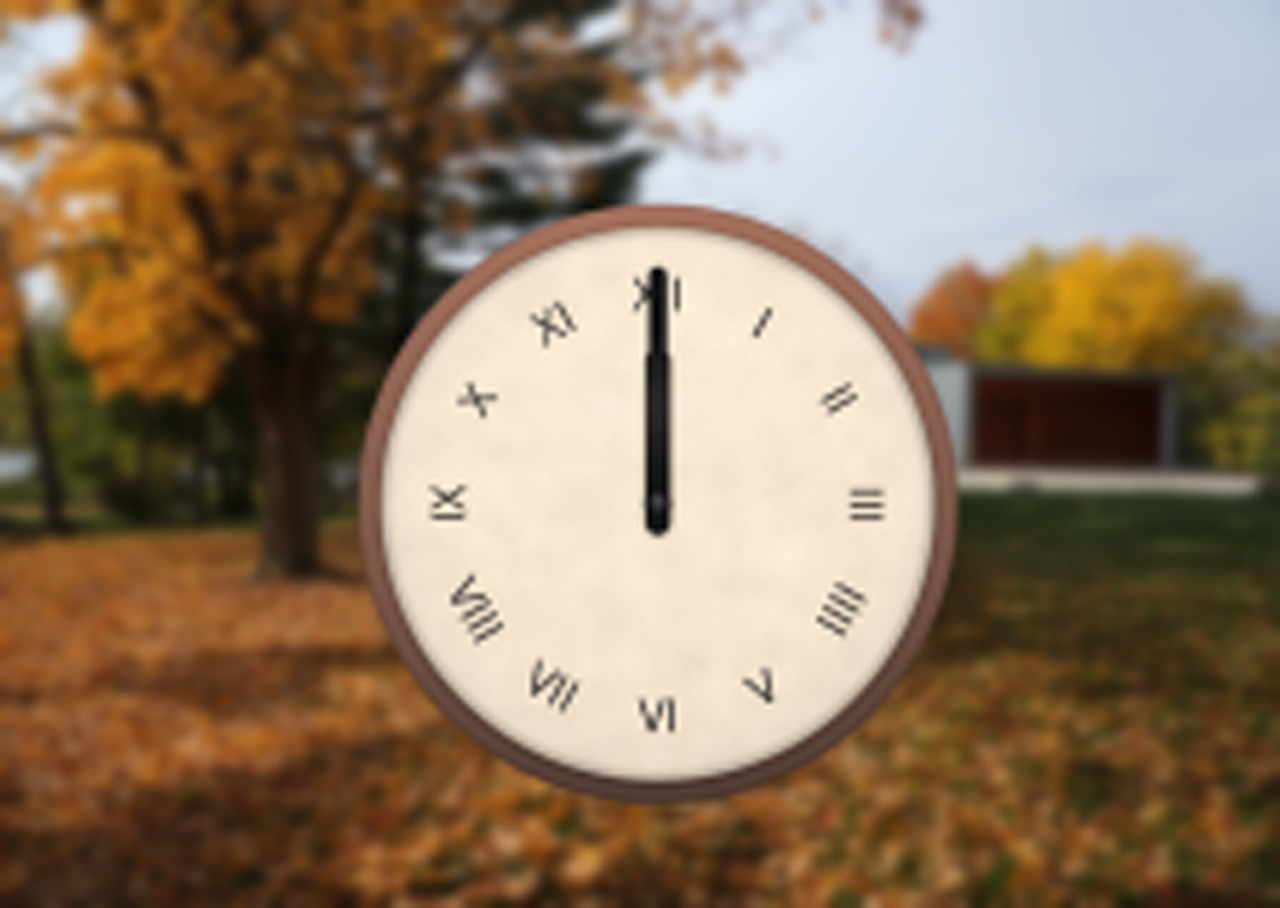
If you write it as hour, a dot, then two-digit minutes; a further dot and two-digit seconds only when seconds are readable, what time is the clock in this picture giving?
12.00
